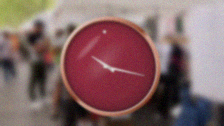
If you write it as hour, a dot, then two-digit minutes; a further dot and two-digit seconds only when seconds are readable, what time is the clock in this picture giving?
10.18
